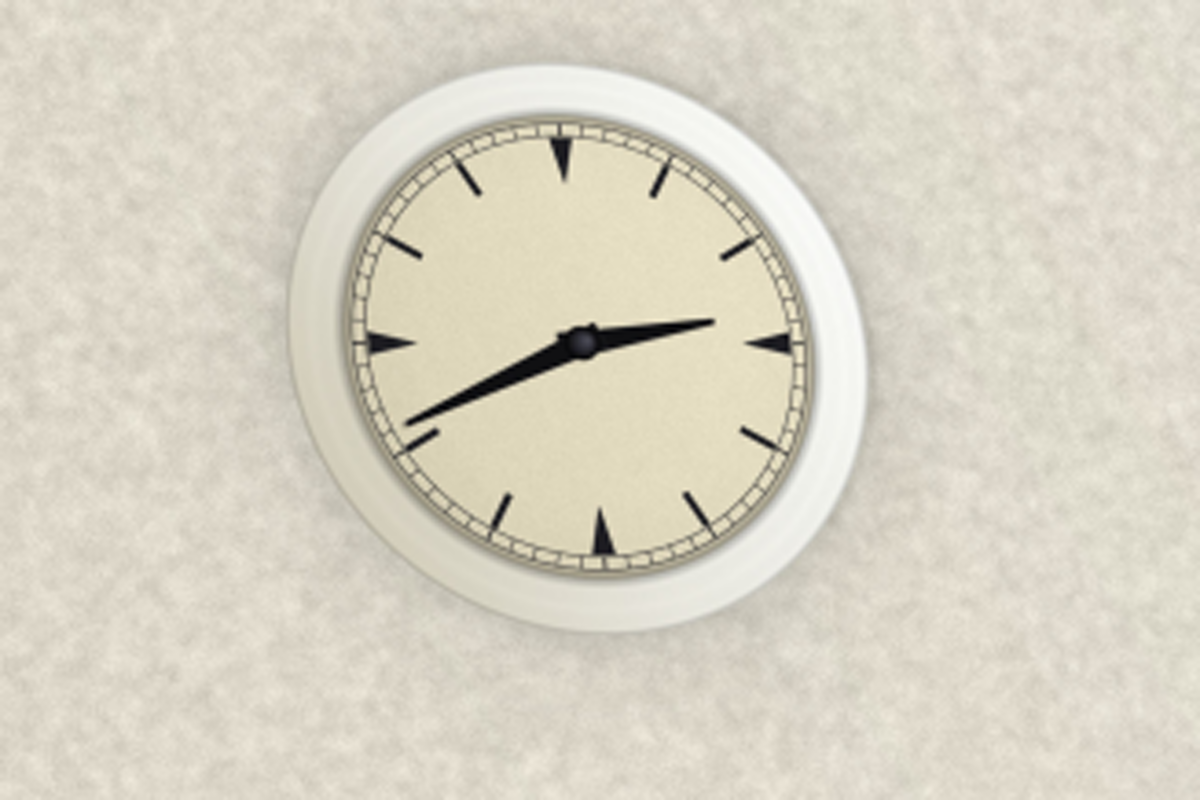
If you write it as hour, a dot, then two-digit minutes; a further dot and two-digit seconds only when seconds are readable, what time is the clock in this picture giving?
2.41
